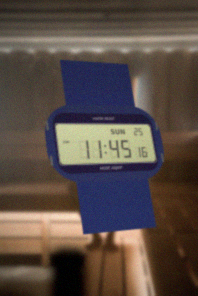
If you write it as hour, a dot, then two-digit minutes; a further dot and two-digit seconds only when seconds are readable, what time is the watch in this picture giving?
11.45.16
